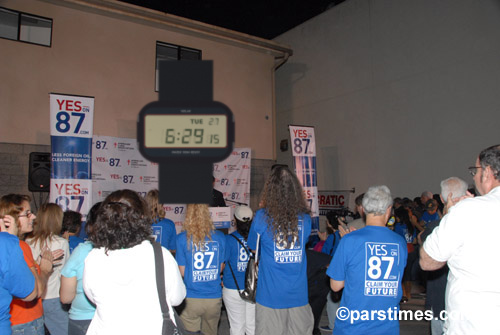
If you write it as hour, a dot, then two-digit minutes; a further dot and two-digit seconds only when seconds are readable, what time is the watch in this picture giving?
6.29
